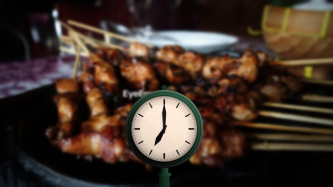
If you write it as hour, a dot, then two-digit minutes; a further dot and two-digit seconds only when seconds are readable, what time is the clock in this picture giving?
7.00
